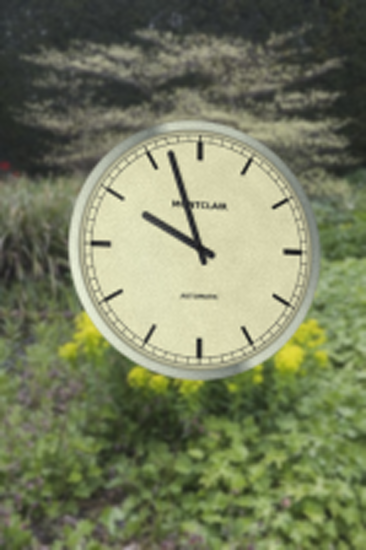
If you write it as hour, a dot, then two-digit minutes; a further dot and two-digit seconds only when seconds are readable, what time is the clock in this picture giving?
9.57
